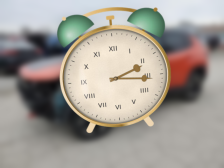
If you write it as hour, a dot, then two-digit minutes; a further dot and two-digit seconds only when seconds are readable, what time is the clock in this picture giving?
2.16
